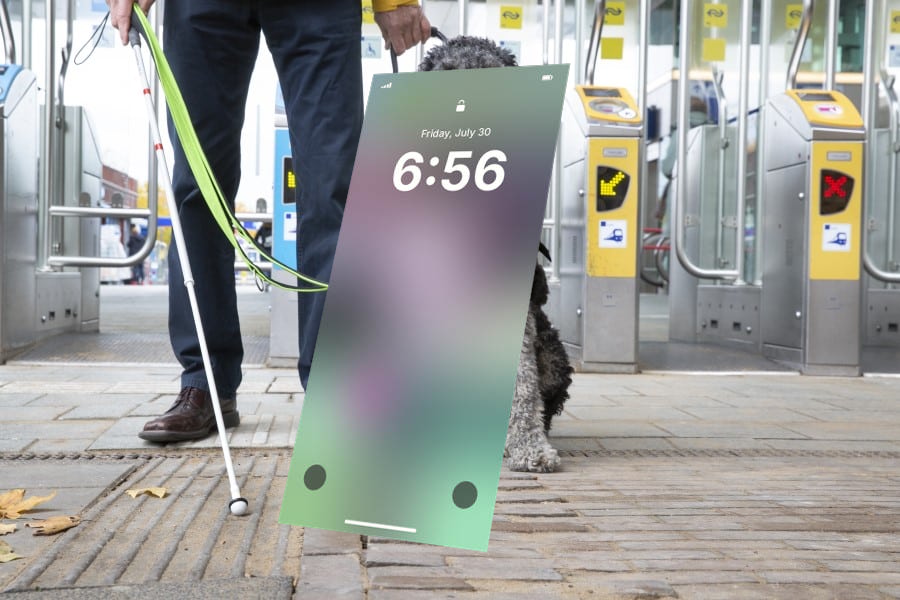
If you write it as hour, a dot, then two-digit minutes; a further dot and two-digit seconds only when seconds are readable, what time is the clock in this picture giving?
6.56
